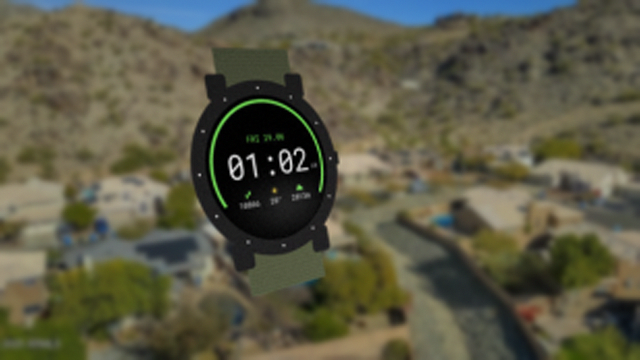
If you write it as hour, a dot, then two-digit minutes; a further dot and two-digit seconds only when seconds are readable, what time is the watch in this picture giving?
1.02
